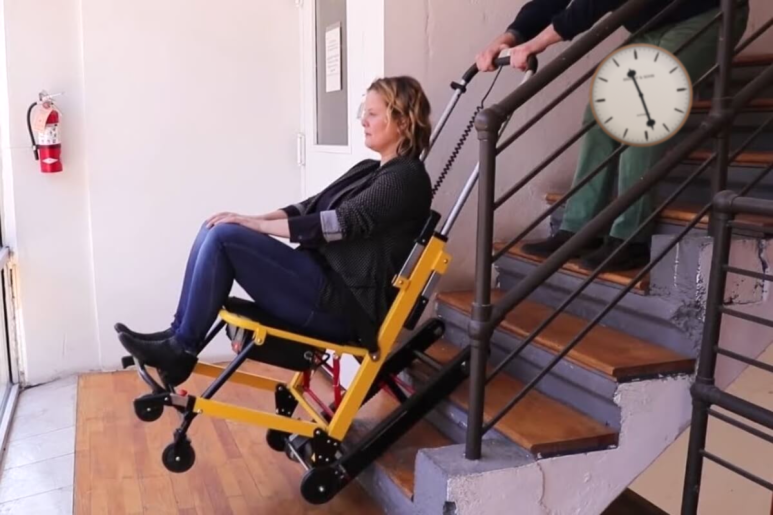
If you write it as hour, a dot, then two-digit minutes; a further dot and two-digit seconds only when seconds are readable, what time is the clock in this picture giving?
11.28
